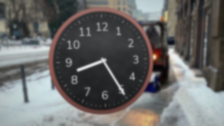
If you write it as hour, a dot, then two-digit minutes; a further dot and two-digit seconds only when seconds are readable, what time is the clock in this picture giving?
8.25
